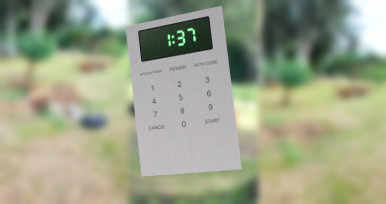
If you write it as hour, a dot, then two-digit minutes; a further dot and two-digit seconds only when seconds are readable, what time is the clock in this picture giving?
1.37
